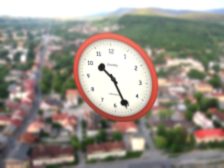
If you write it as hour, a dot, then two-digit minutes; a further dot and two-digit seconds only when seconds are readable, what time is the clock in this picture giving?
10.26
